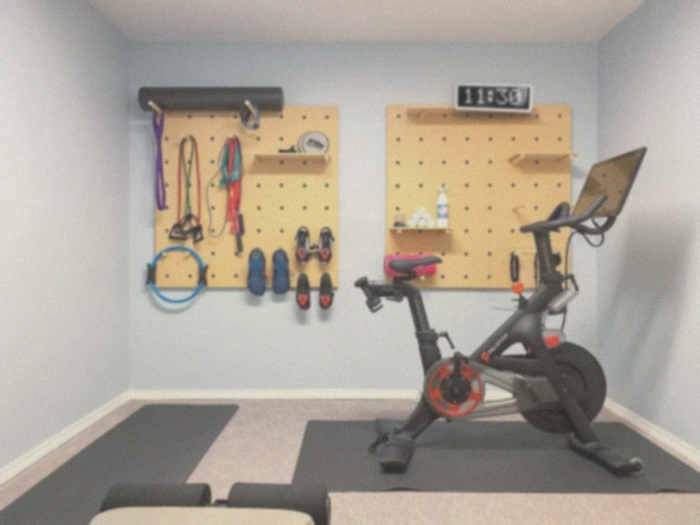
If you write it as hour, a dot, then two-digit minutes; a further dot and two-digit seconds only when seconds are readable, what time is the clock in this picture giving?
11.30
